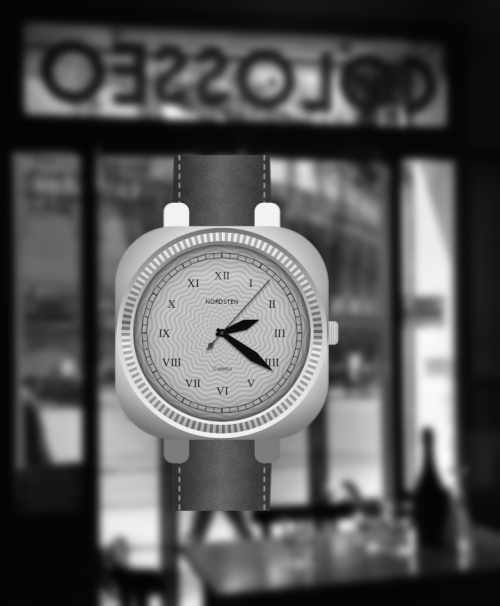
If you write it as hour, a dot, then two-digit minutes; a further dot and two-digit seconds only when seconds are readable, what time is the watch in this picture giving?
2.21.07
